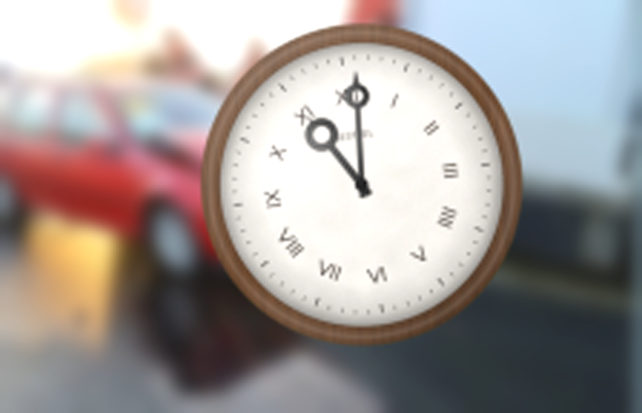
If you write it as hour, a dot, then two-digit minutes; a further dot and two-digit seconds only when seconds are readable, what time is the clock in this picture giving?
11.01
